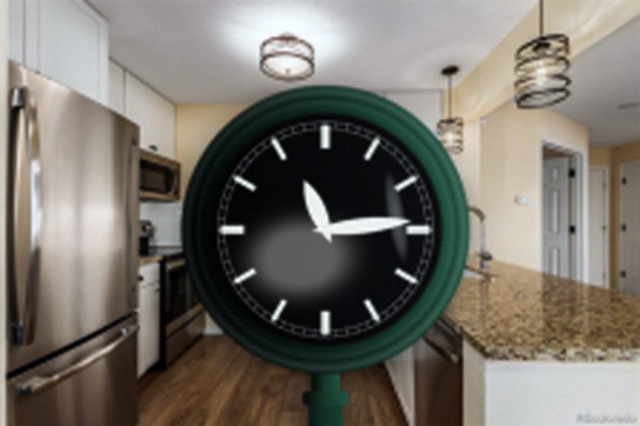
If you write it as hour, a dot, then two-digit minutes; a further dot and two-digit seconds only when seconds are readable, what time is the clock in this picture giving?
11.14
